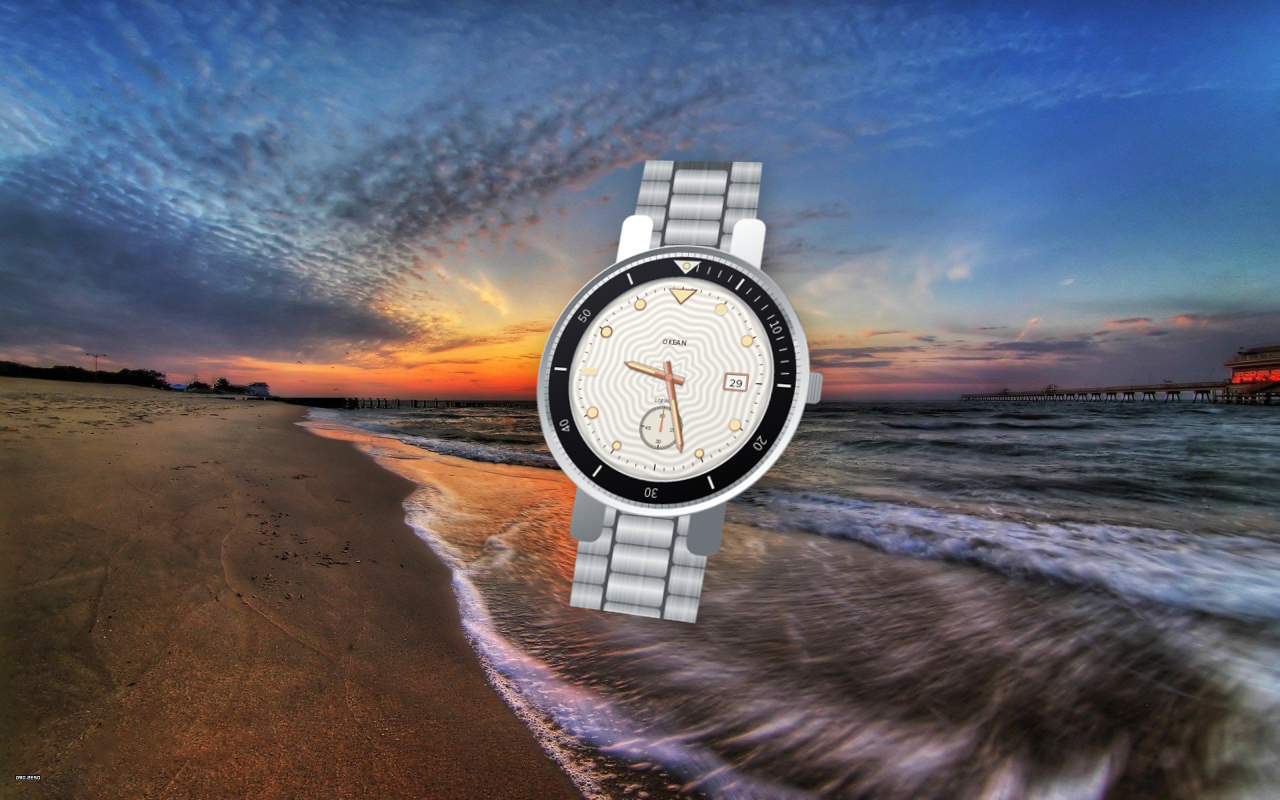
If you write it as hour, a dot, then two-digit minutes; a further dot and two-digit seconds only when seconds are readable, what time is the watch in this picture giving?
9.27
